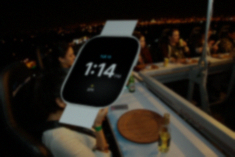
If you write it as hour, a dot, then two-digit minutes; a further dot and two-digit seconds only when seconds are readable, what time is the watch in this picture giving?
1.14
